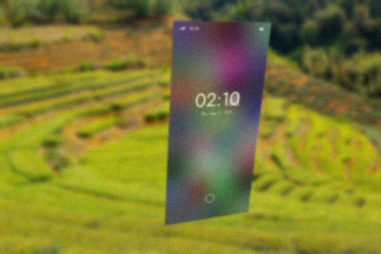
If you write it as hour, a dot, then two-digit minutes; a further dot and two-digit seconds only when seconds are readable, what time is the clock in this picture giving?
2.10
